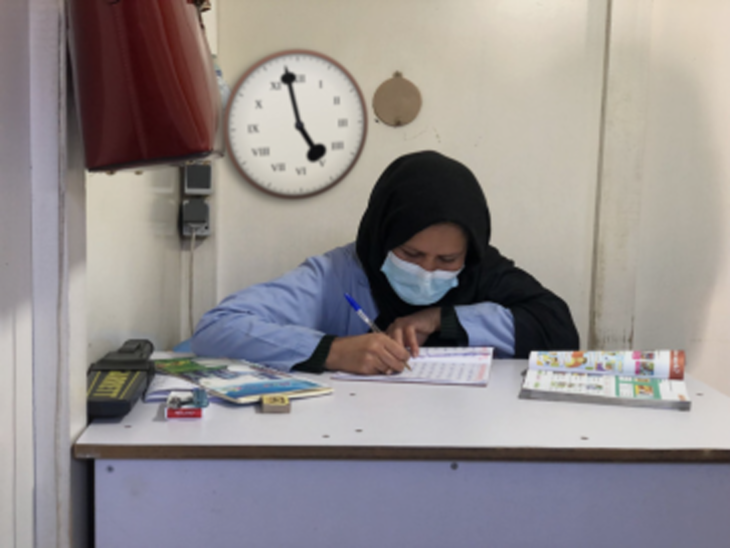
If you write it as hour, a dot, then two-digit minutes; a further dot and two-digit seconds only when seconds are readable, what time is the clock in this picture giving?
4.58
